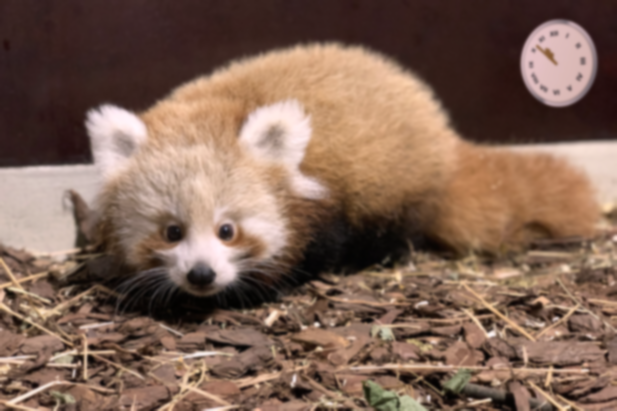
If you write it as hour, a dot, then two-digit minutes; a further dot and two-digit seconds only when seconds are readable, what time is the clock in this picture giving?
10.52
